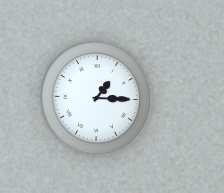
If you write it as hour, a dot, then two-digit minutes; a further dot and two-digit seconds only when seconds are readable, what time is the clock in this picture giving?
1.15
